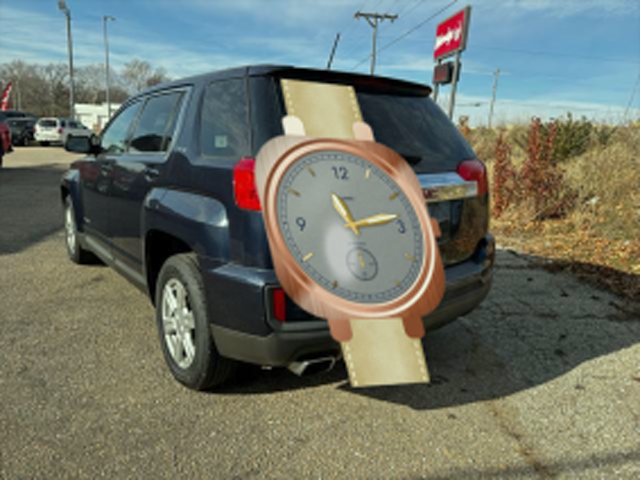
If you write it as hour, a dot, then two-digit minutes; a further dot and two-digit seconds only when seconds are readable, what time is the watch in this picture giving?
11.13
